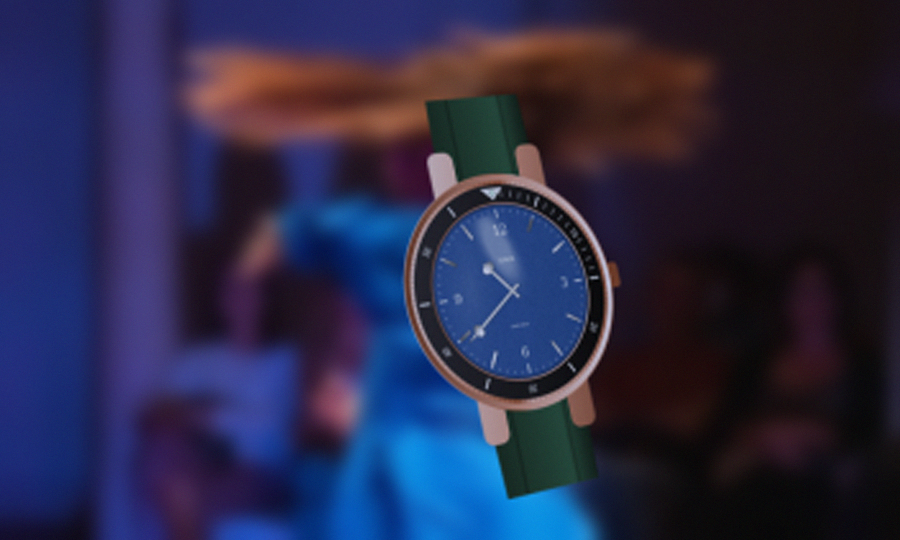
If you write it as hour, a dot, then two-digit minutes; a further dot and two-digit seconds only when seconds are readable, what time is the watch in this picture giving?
10.39
